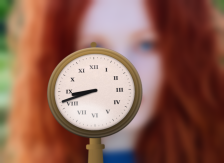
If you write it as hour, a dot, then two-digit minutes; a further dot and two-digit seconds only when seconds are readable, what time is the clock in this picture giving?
8.42
